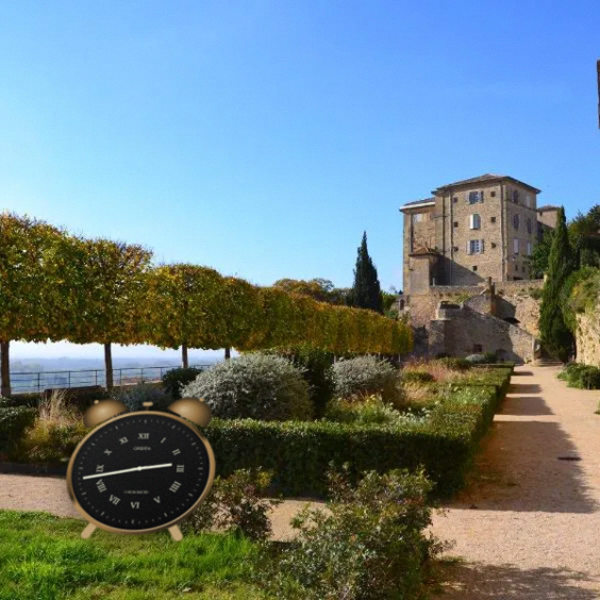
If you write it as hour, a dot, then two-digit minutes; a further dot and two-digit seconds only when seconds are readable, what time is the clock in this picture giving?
2.43
